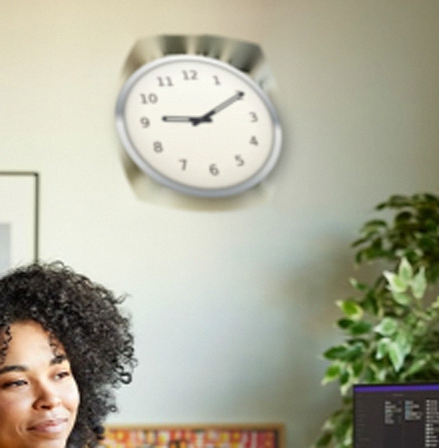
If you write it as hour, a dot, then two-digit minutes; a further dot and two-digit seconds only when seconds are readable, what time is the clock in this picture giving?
9.10
